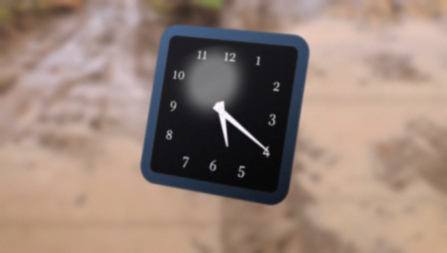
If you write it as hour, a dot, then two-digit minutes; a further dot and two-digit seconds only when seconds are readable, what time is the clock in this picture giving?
5.20
